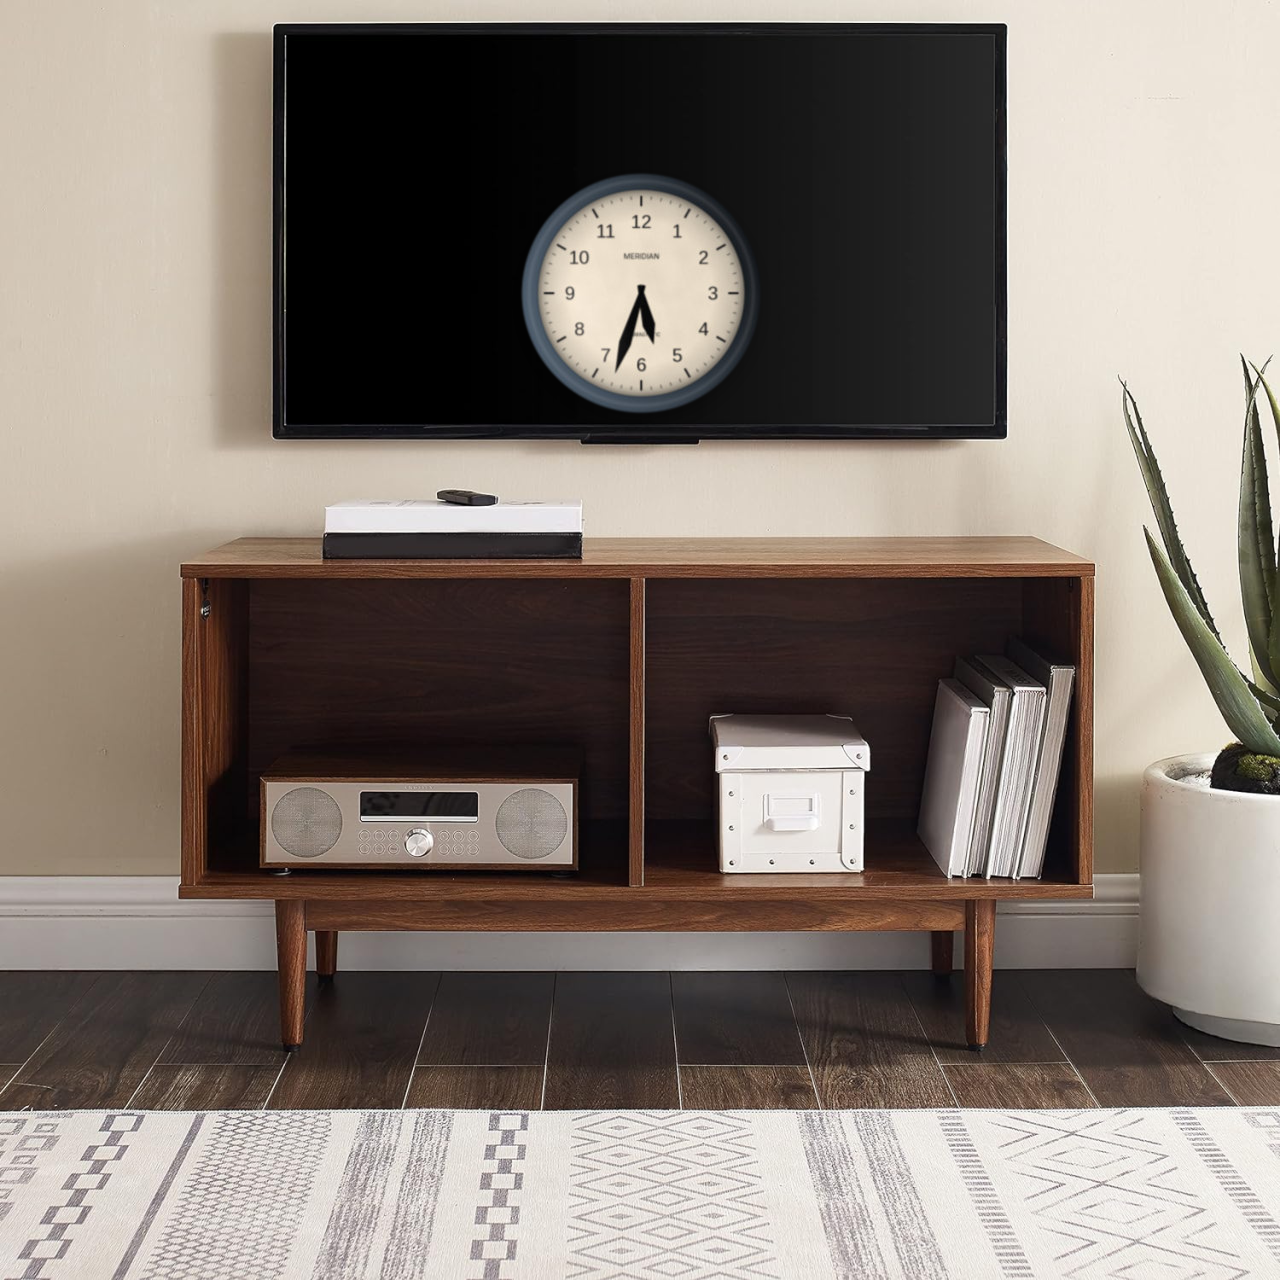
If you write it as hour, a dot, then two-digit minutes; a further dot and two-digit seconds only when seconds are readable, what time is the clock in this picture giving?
5.33
